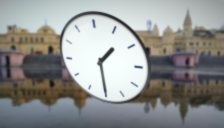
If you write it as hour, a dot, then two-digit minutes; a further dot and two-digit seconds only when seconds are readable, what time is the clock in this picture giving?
1.30
